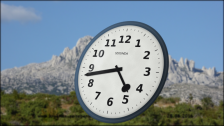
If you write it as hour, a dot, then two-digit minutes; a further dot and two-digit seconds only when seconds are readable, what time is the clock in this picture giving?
4.43
